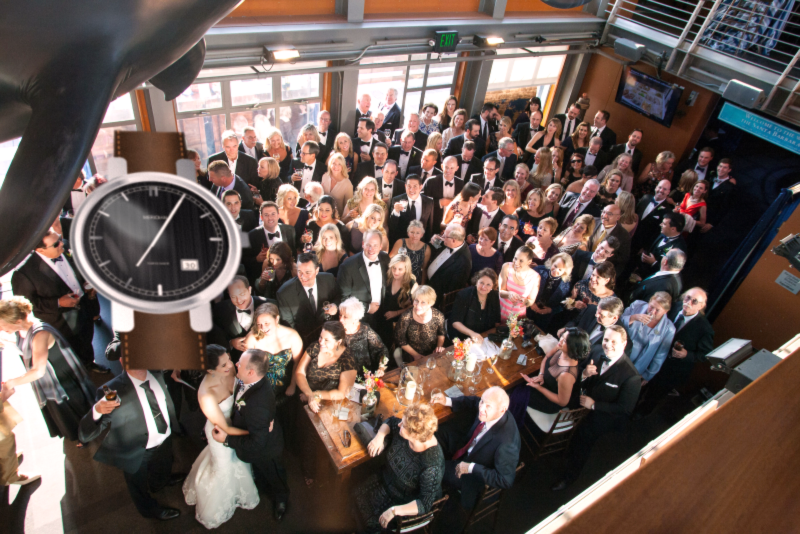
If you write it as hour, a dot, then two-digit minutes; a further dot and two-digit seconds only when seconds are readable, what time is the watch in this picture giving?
7.05
